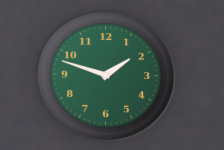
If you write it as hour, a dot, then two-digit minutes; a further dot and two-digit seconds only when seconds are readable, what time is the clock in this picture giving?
1.48
